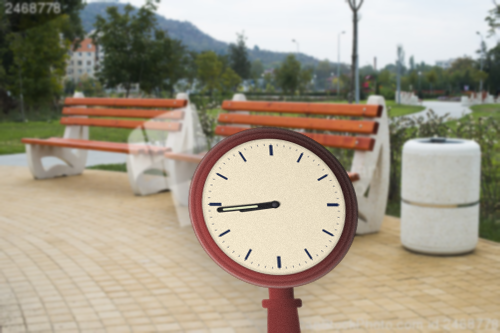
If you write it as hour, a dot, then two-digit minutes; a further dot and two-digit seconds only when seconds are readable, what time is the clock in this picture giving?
8.44
